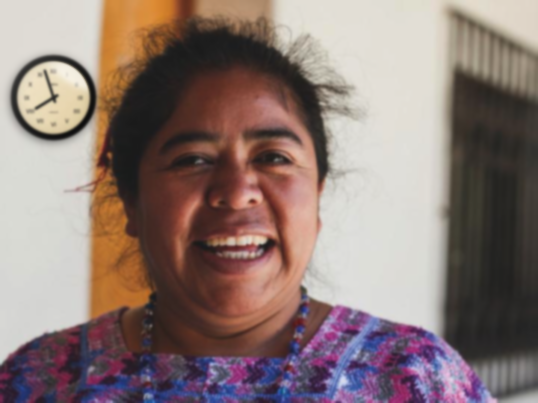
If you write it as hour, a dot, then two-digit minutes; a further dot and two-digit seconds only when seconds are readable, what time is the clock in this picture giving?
7.57
